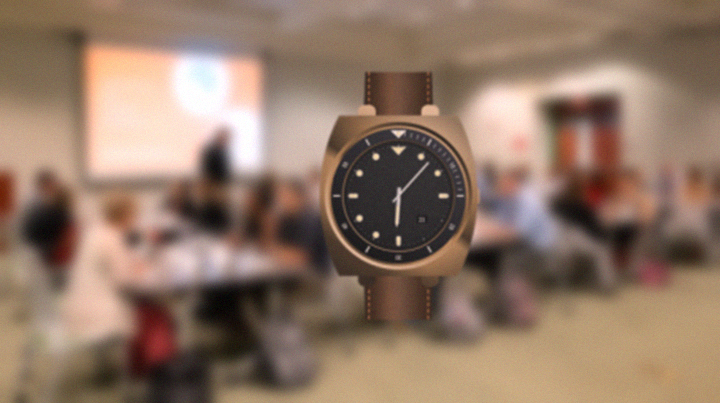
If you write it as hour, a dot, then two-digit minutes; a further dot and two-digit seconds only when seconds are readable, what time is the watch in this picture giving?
6.07
